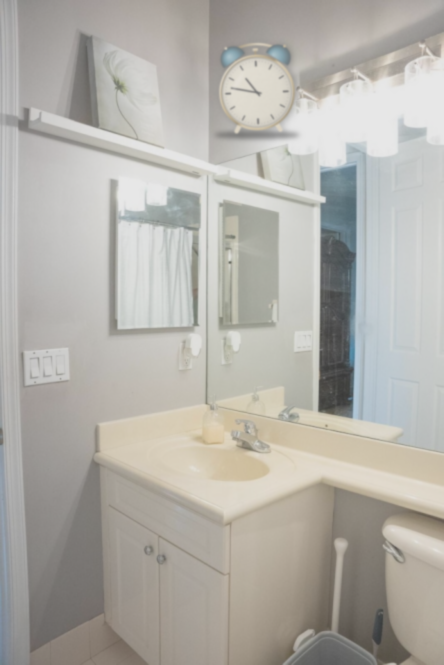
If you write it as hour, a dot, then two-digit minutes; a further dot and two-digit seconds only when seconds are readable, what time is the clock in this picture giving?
10.47
